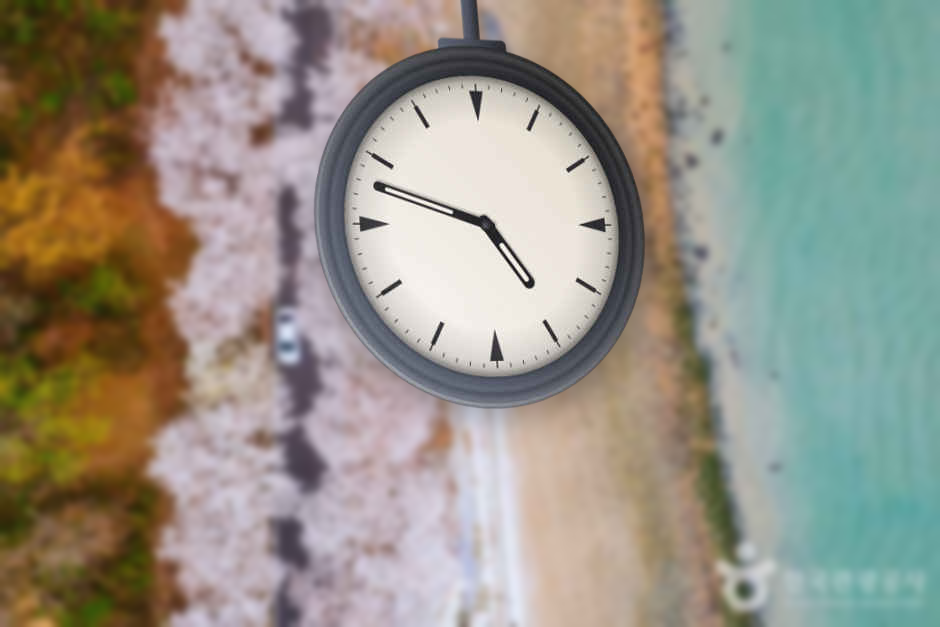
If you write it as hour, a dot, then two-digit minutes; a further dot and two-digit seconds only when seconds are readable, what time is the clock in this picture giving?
4.48
